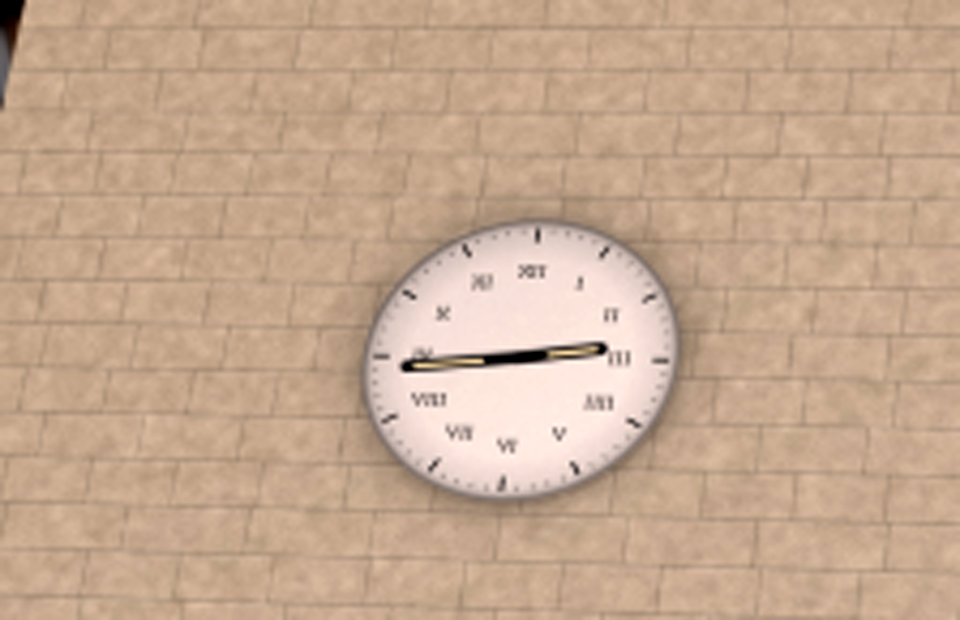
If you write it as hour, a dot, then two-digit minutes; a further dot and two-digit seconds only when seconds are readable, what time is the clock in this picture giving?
2.44
